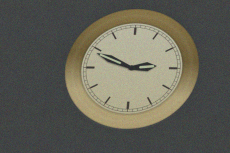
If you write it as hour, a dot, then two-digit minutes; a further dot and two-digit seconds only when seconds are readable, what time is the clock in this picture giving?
2.49
